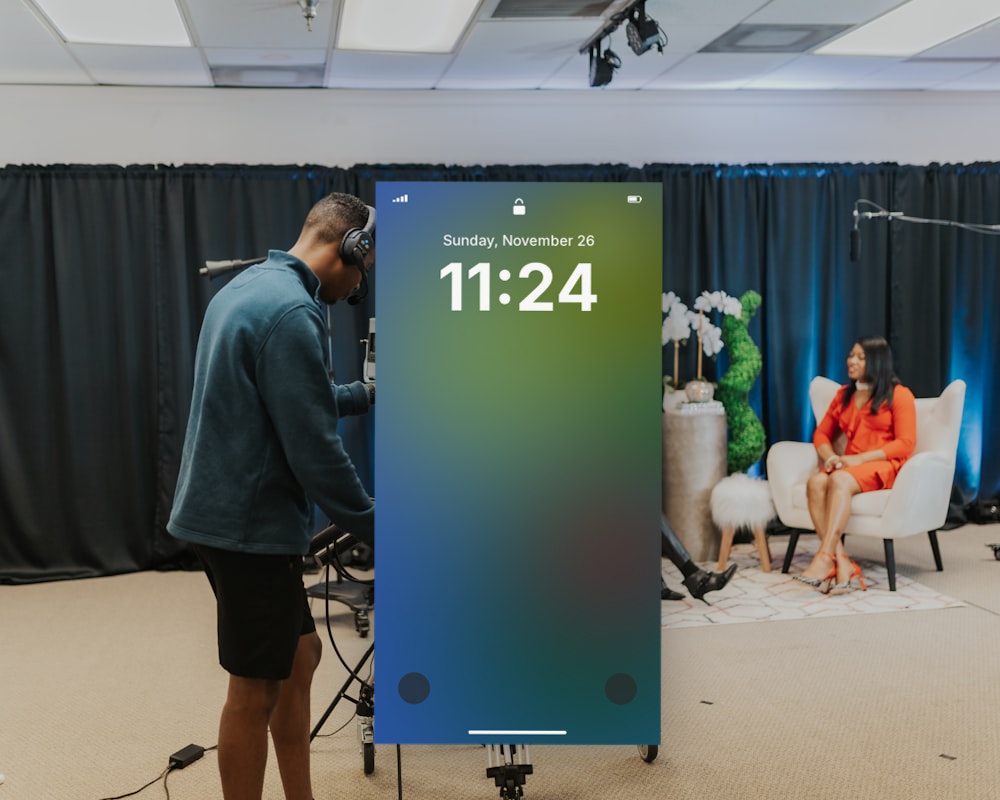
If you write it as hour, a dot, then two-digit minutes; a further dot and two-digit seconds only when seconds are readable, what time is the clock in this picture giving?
11.24
